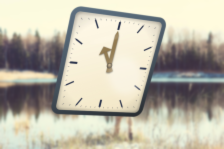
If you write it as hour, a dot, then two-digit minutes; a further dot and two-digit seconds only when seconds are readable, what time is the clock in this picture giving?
11.00
